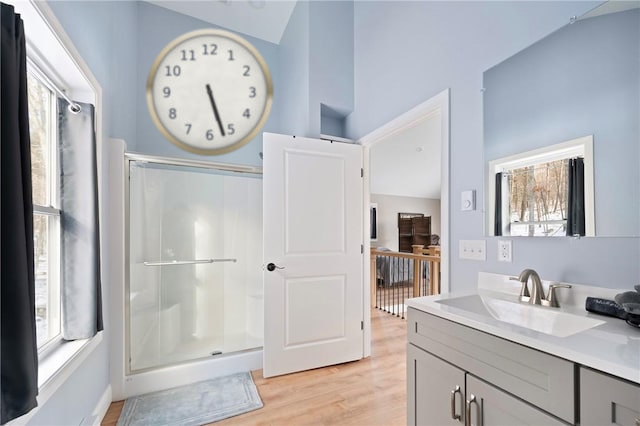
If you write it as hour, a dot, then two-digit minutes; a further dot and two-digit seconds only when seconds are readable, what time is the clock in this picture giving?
5.27
